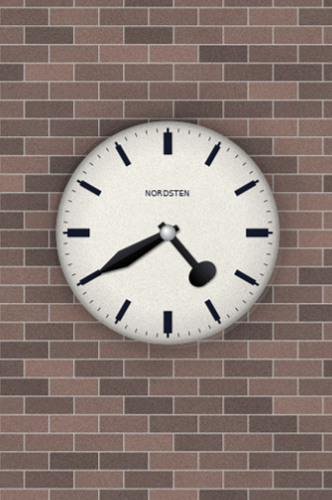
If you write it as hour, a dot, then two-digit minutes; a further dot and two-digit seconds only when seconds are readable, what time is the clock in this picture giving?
4.40
